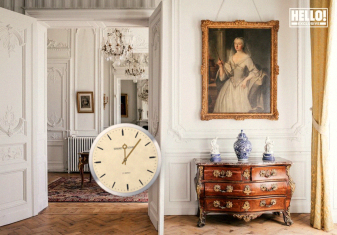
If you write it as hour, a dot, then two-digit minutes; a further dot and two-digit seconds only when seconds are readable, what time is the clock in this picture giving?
12.07
